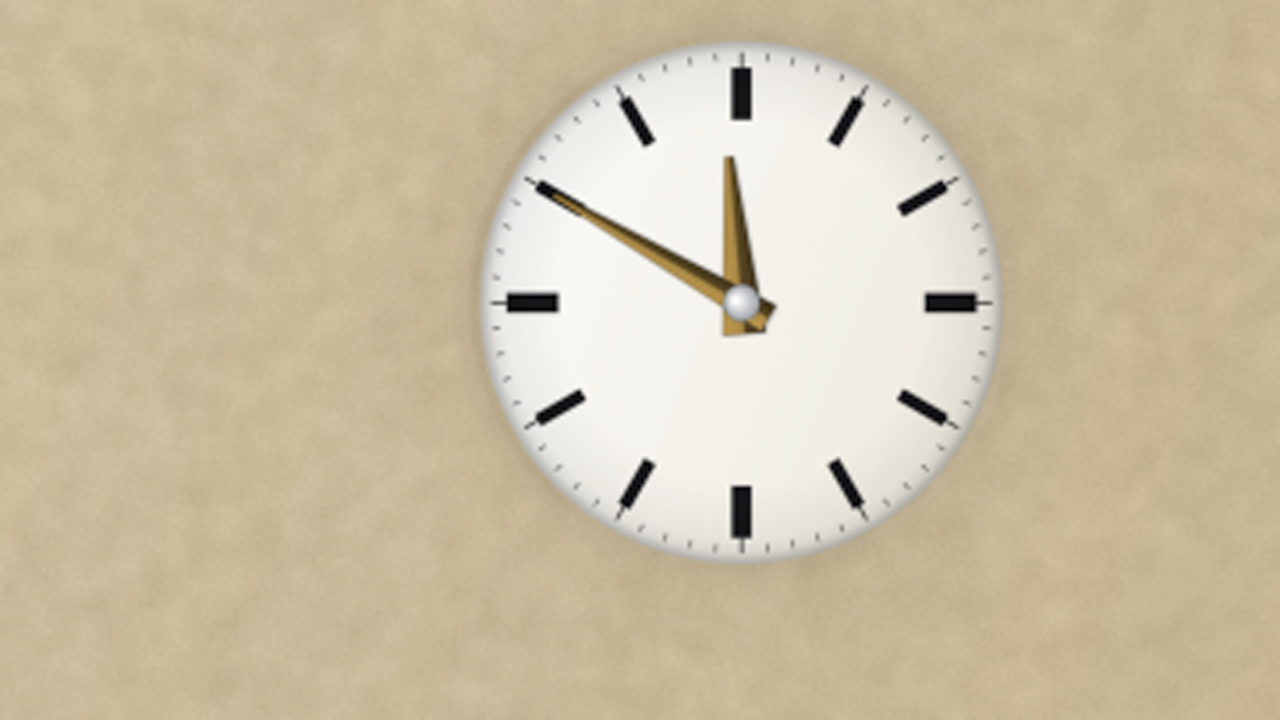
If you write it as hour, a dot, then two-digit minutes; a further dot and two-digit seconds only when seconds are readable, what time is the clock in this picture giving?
11.50
